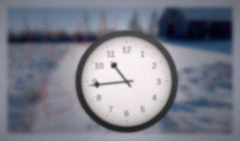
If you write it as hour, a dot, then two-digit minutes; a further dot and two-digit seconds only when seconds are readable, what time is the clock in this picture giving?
10.44
